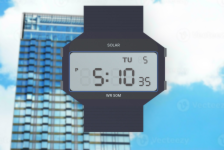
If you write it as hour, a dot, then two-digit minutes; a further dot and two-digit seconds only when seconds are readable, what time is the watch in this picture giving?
5.10.35
